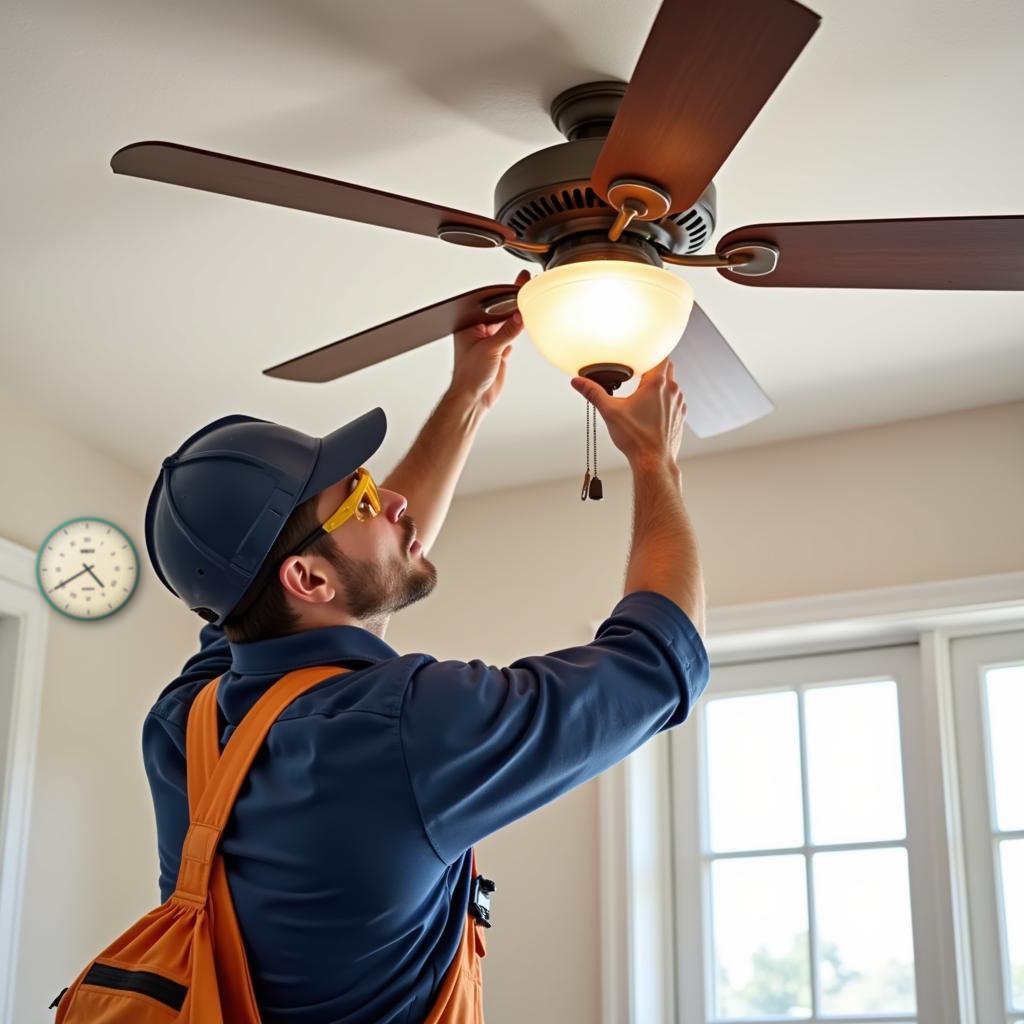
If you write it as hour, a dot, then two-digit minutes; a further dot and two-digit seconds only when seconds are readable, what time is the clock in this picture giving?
4.40
